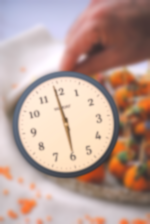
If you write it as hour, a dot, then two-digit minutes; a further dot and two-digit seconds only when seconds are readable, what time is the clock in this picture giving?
5.59
